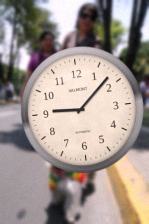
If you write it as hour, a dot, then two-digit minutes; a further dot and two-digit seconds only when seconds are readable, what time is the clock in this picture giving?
9.08
